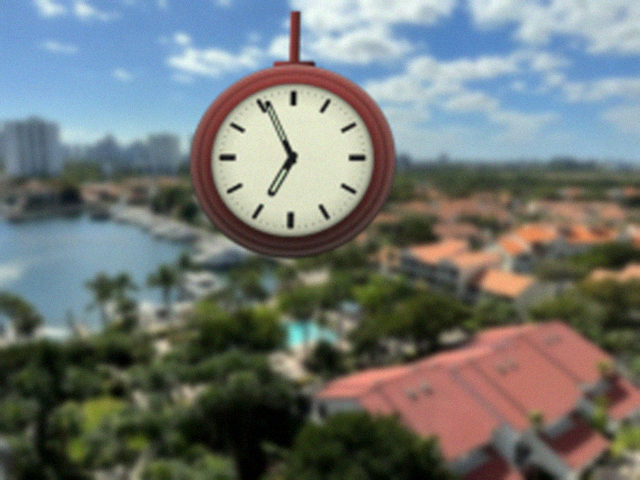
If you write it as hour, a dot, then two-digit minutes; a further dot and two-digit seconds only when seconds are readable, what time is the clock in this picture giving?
6.56
